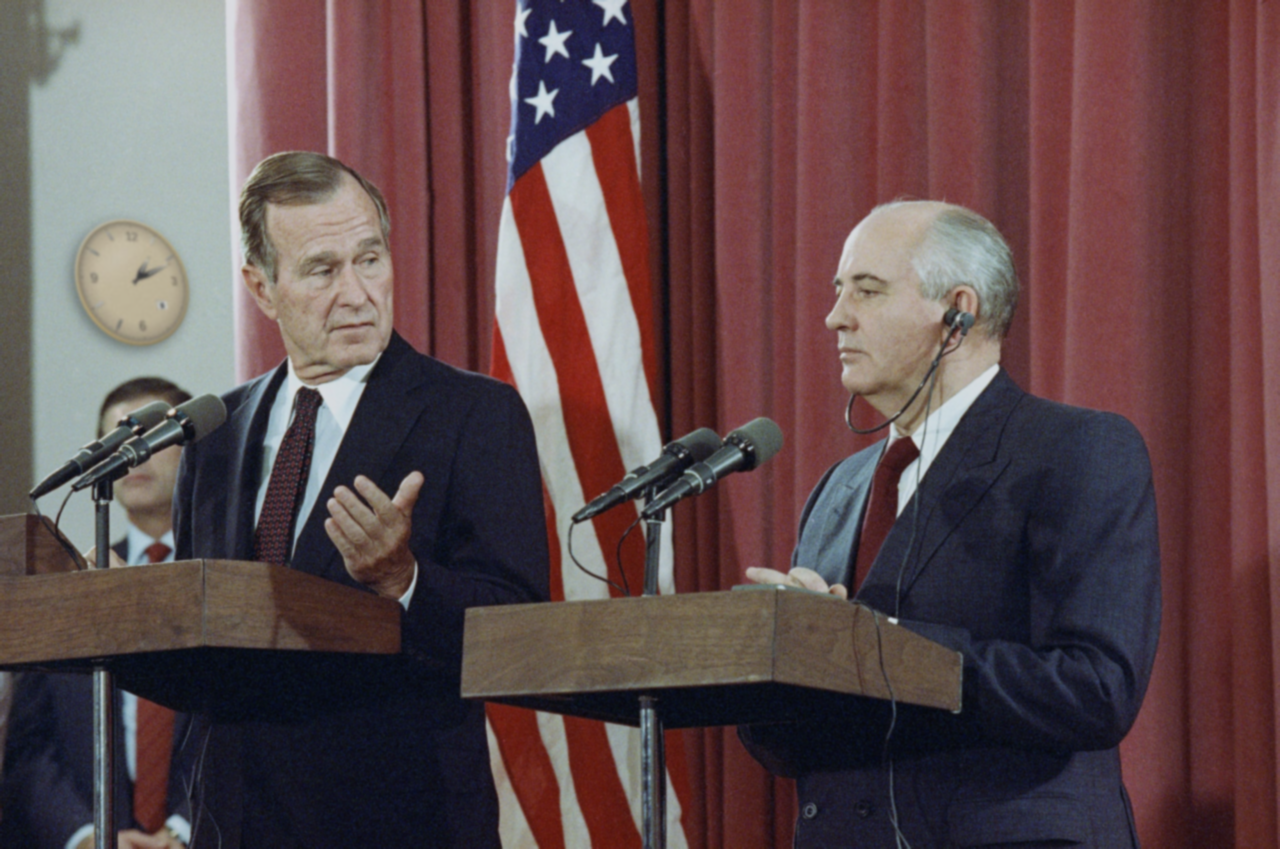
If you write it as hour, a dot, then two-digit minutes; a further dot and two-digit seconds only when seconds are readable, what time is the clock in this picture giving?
1.11
